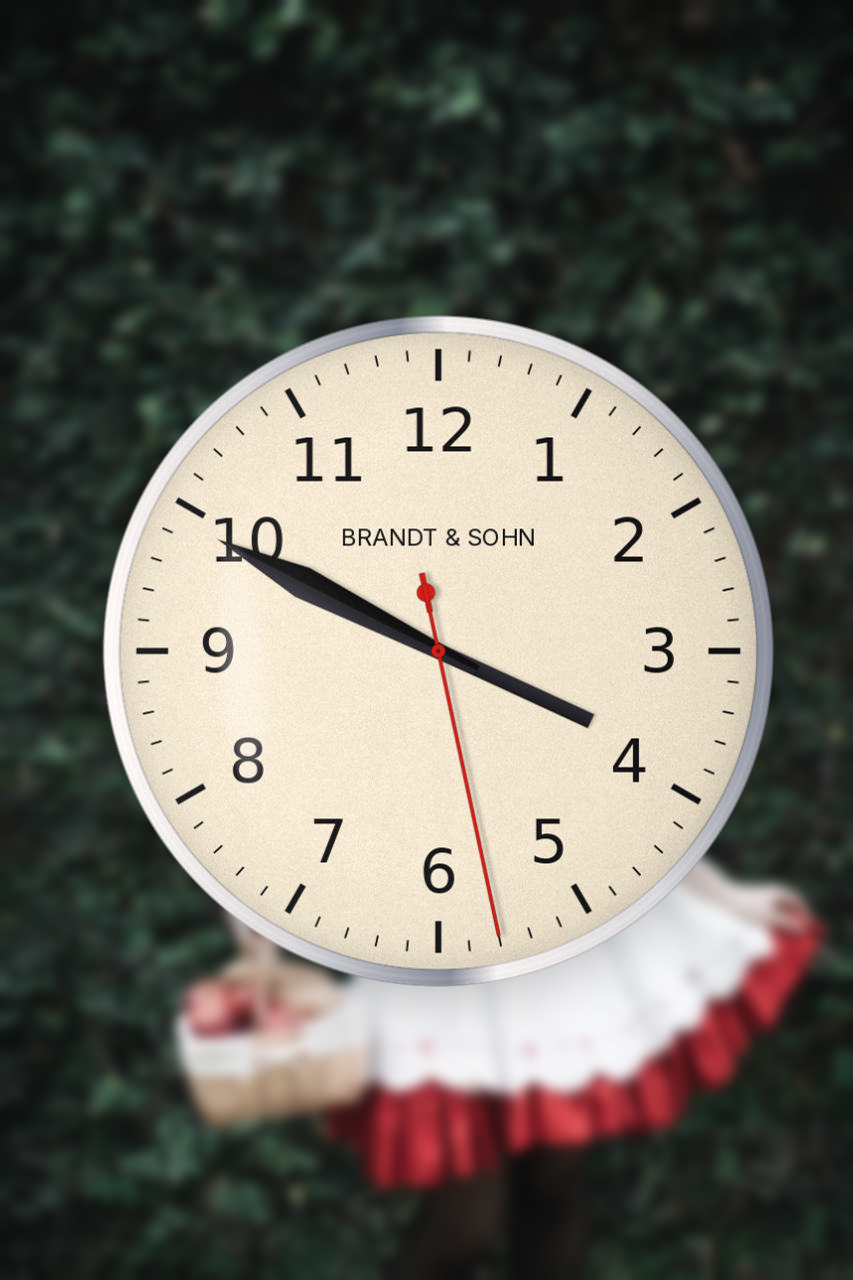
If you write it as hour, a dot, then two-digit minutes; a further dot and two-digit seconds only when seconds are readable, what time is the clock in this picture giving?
3.49.28
